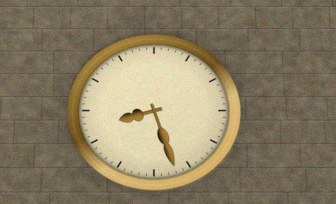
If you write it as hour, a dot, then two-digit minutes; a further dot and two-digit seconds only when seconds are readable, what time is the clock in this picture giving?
8.27
